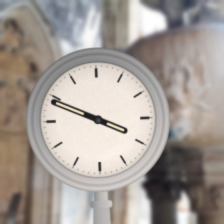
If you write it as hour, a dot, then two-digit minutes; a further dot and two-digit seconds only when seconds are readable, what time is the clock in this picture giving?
3.49
